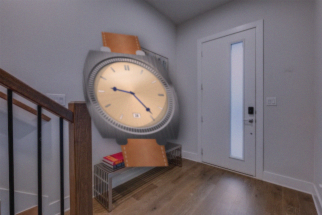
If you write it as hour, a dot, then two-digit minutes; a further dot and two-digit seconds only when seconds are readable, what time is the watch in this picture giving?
9.24
